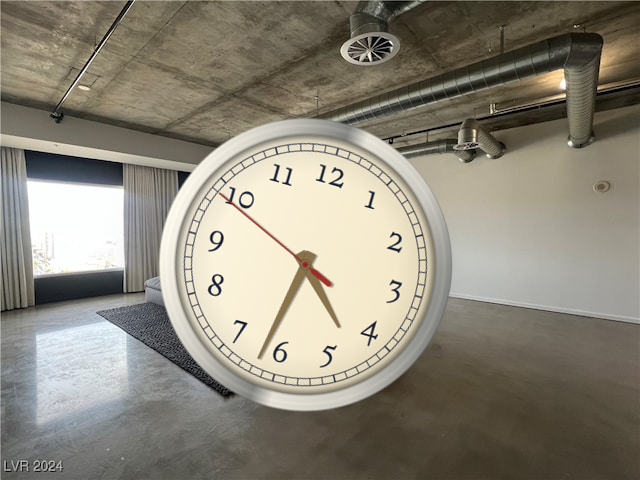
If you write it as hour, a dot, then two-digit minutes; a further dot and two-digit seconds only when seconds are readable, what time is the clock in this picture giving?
4.31.49
